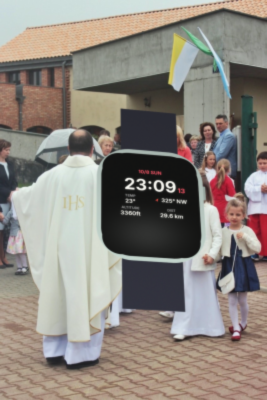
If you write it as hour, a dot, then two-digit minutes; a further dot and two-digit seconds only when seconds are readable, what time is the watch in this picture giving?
23.09
